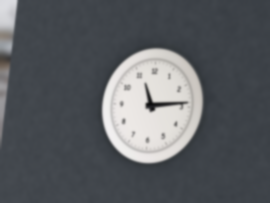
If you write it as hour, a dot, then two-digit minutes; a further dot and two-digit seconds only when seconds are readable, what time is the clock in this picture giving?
11.14
